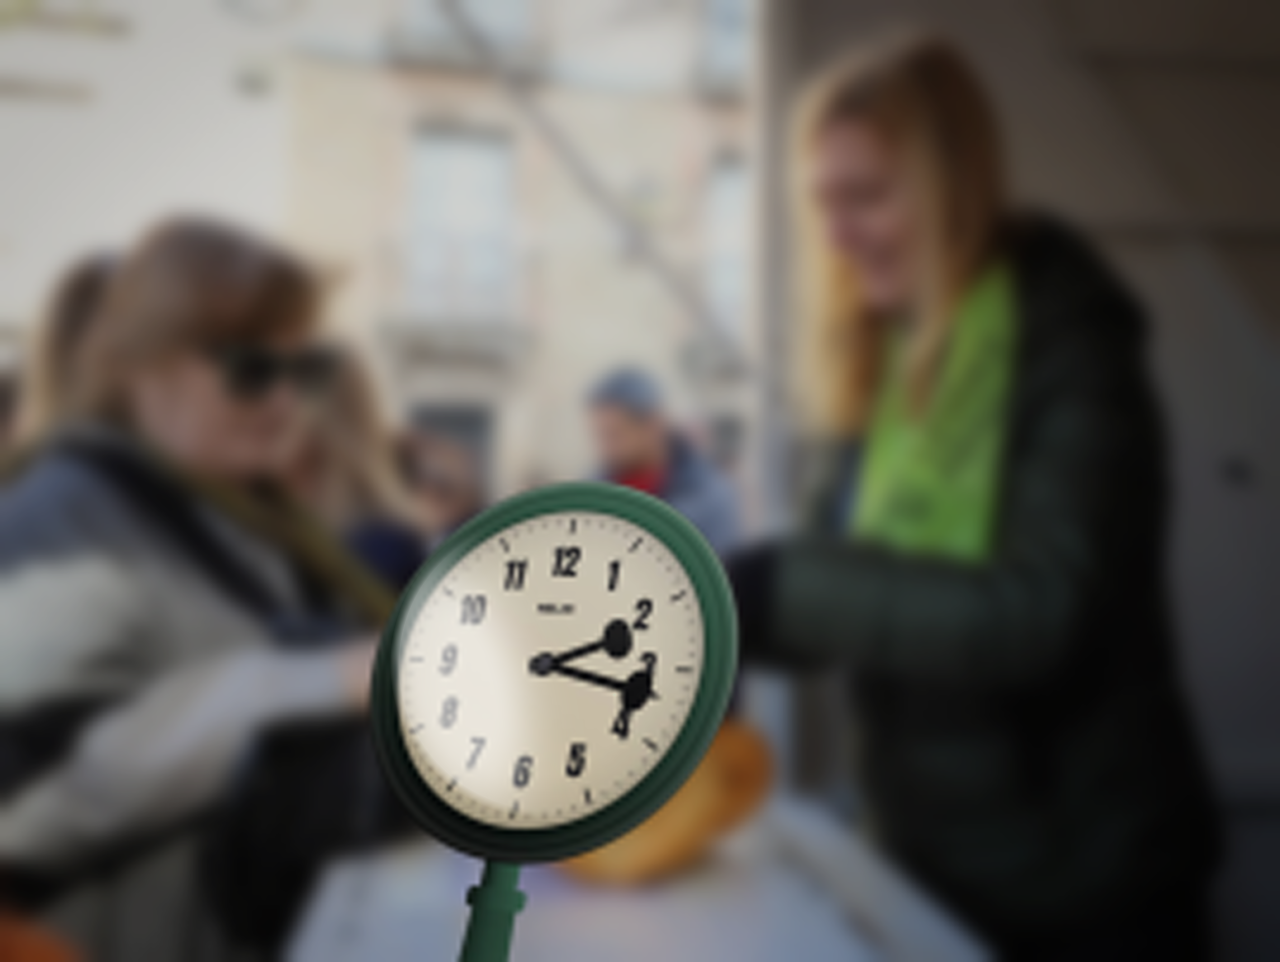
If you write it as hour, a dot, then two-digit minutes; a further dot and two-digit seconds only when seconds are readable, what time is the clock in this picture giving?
2.17
